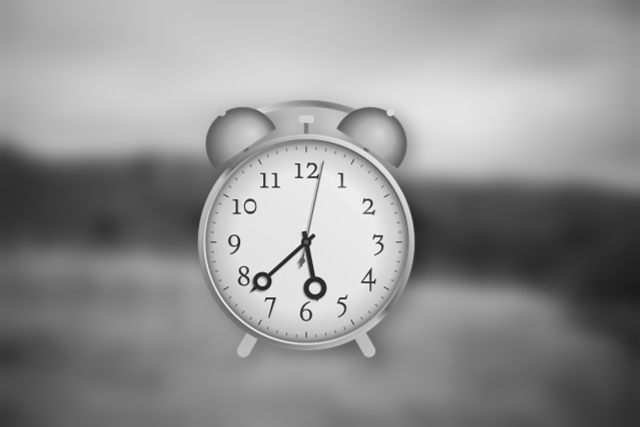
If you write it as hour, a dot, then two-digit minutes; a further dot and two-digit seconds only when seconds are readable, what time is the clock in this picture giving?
5.38.02
